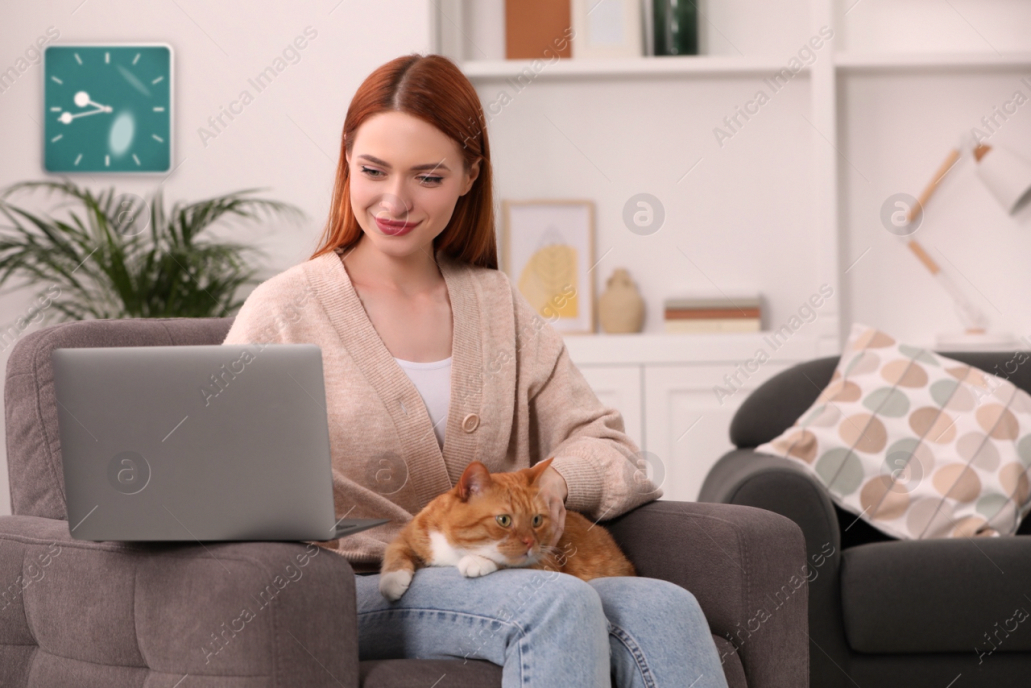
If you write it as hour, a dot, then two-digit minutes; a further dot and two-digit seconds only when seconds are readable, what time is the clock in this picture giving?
9.43
